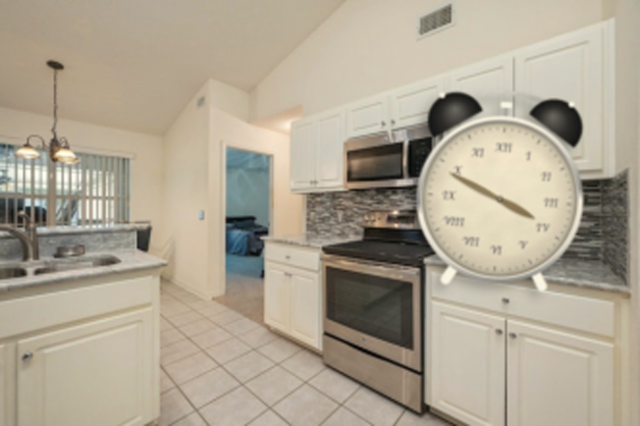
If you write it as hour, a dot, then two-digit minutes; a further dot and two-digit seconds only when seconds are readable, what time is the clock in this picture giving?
3.49
